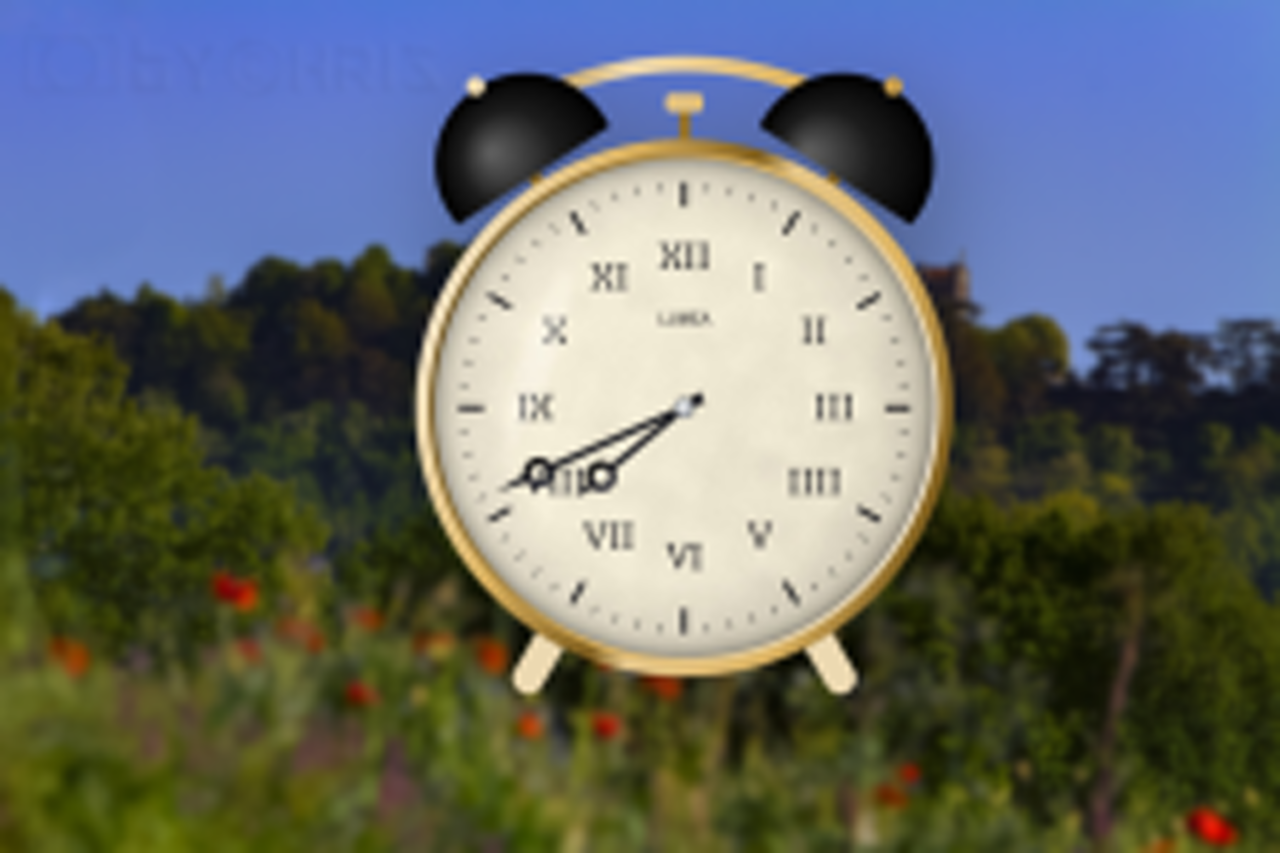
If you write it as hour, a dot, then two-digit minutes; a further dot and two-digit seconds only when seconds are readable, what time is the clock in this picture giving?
7.41
